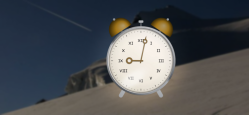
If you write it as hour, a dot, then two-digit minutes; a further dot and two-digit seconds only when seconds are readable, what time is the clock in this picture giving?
9.02
